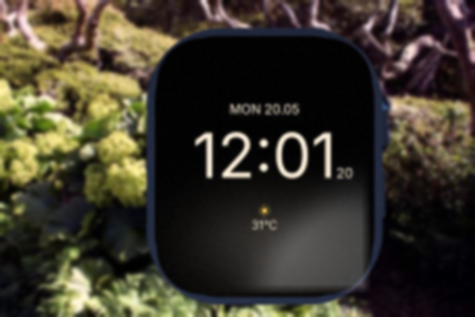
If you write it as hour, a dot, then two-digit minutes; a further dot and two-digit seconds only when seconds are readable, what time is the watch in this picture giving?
12.01
